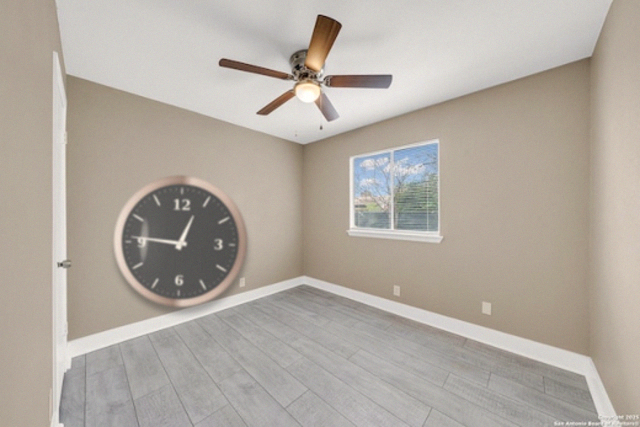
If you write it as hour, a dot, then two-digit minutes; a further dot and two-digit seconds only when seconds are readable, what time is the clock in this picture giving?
12.46
